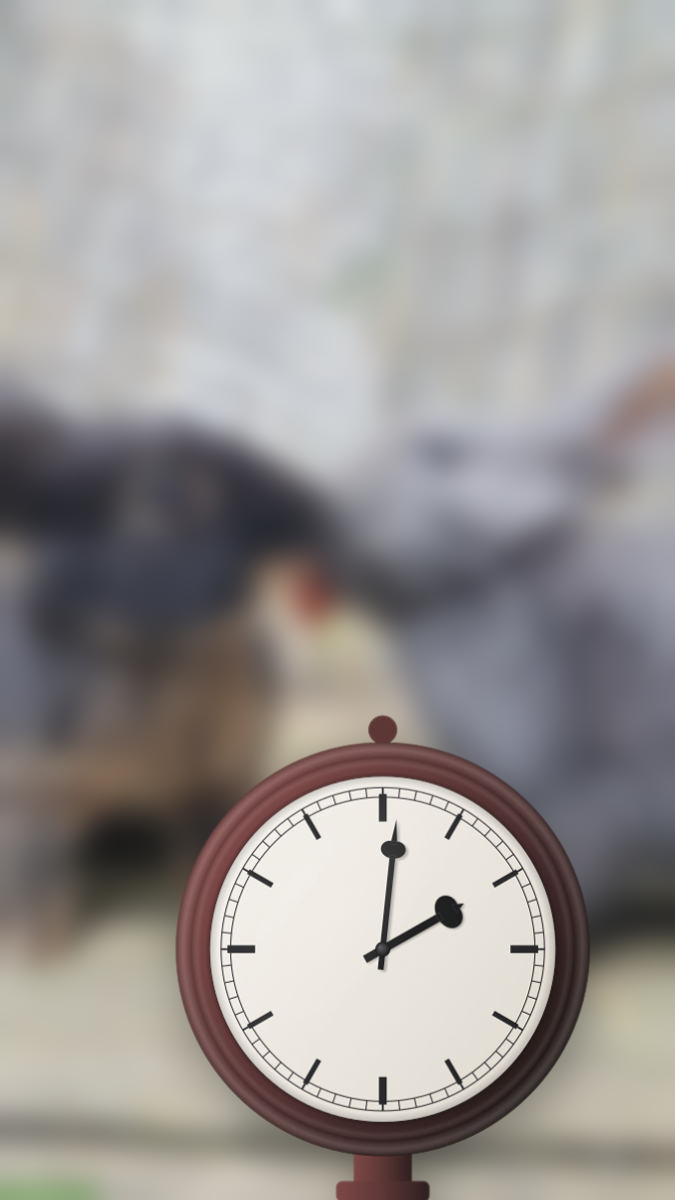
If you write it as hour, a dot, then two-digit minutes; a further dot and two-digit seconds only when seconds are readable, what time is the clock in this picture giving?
2.01
